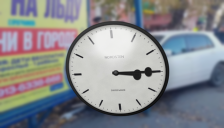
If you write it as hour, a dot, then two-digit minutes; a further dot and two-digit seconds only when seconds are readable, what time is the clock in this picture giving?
3.15
